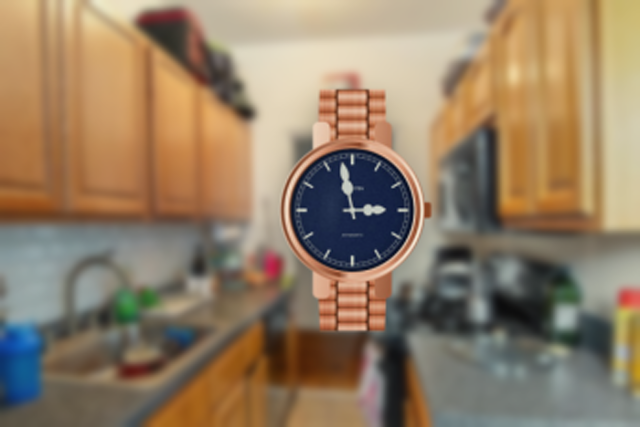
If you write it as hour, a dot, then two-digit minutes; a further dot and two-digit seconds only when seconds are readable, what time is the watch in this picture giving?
2.58
